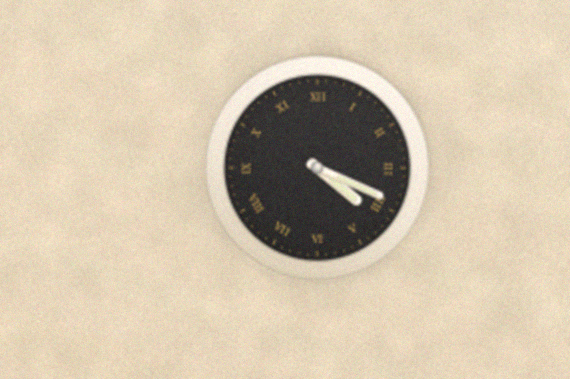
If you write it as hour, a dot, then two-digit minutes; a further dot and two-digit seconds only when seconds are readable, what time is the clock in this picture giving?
4.19
